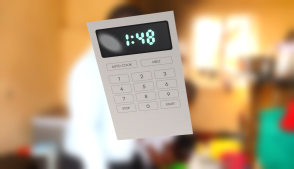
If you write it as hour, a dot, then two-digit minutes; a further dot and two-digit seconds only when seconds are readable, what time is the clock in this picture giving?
1.48
